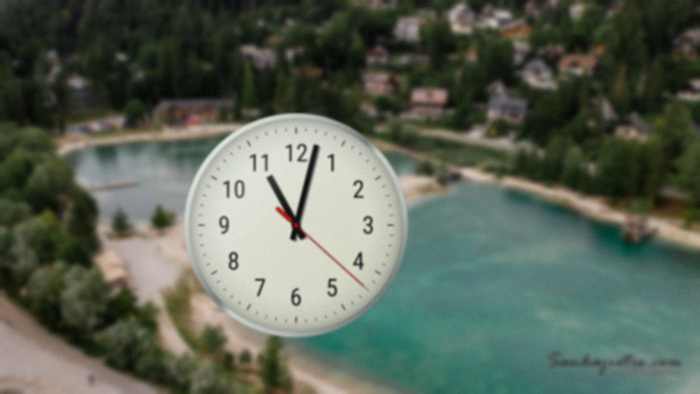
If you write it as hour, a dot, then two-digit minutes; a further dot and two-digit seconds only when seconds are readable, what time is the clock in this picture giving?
11.02.22
